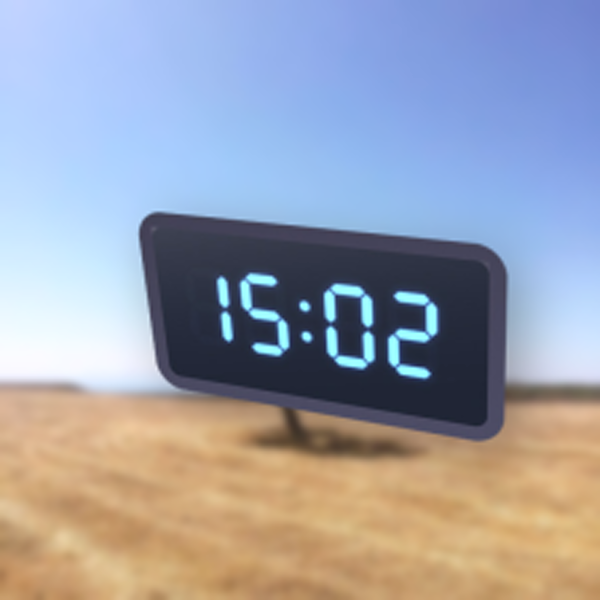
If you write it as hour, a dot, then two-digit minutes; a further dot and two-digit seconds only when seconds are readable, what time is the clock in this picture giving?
15.02
